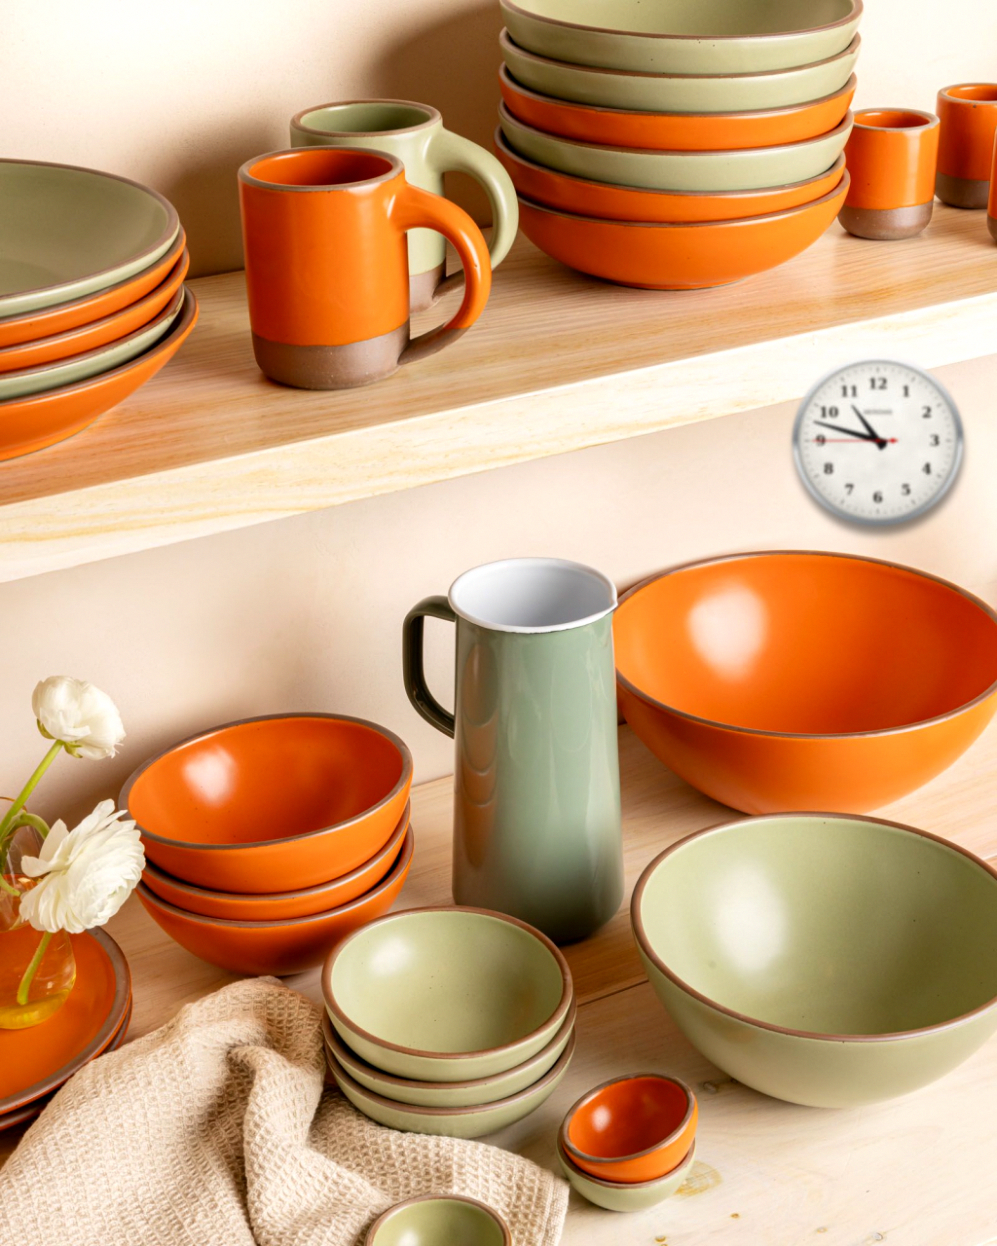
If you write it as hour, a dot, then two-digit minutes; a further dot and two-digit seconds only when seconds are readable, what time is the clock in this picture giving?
10.47.45
